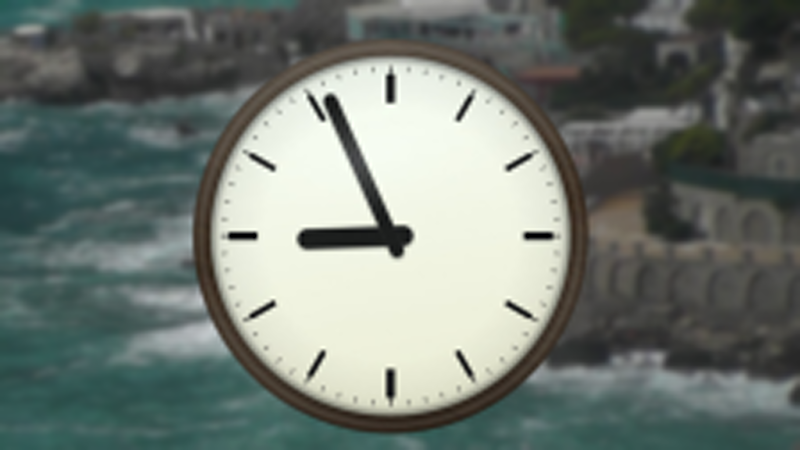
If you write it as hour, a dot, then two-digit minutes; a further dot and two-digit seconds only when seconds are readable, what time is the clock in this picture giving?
8.56
